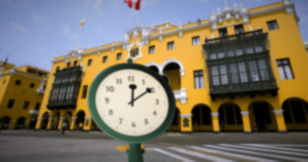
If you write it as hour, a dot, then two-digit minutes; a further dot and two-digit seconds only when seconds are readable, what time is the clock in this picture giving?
12.09
